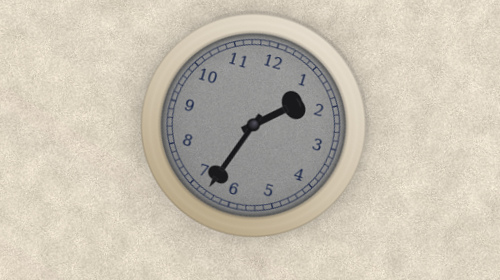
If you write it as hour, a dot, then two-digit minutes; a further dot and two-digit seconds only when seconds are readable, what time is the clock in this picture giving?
1.33
